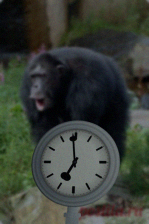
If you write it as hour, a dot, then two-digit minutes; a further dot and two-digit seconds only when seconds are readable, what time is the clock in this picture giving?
6.59
